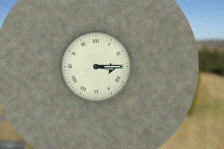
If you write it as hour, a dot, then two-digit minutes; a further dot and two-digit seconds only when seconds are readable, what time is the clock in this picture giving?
3.15
